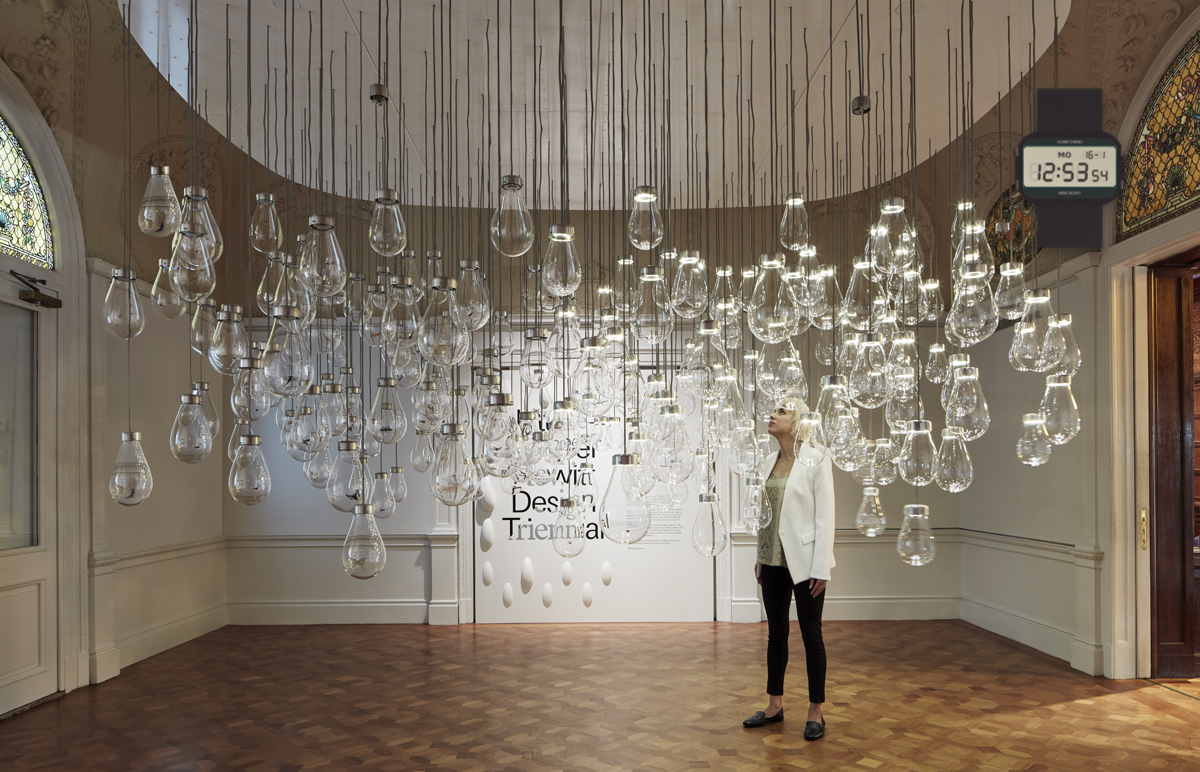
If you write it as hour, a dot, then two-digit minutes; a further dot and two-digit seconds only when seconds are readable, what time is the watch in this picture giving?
12.53.54
